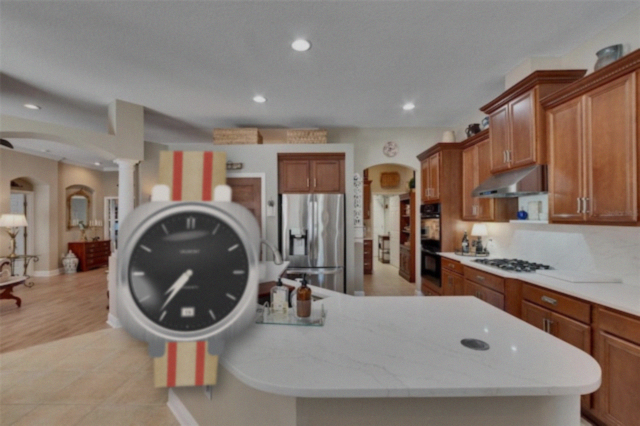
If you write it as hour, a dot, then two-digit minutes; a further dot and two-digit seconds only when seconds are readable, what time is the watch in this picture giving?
7.36
